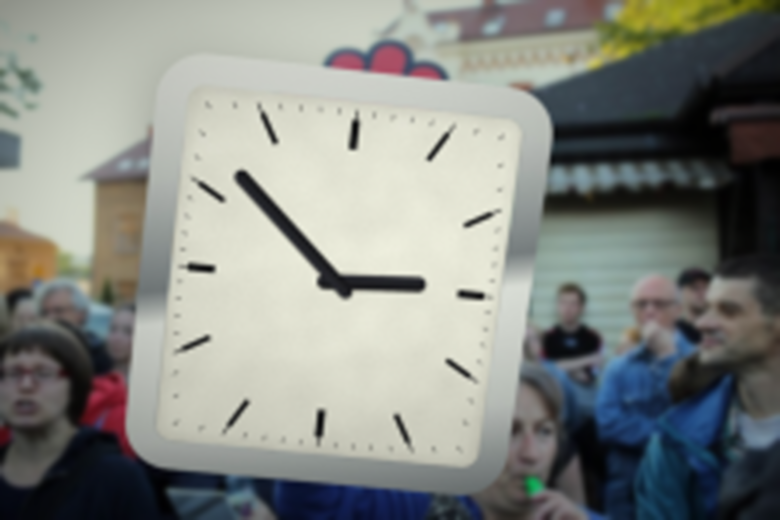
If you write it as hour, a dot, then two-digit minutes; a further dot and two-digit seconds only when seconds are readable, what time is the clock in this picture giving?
2.52
